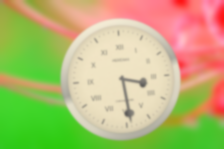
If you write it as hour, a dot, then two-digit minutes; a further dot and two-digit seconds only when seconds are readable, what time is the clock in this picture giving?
3.29
